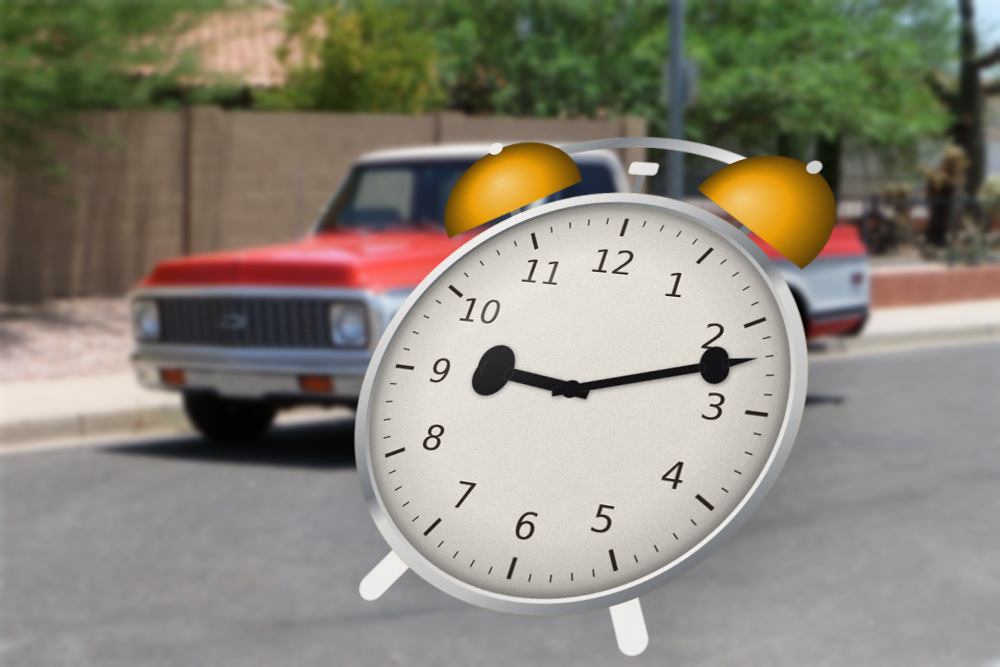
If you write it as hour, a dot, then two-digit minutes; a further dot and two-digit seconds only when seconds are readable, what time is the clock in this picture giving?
9.12
